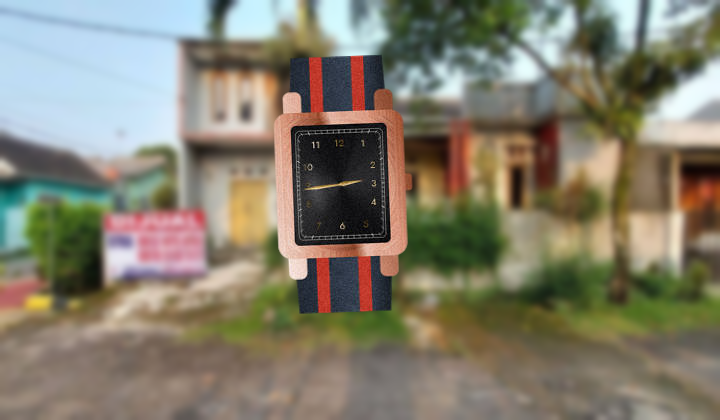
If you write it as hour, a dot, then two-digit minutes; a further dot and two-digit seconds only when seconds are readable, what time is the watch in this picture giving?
2.44
